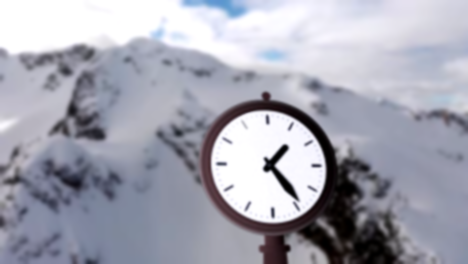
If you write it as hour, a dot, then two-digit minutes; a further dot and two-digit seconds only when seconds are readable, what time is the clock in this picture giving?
1.24
